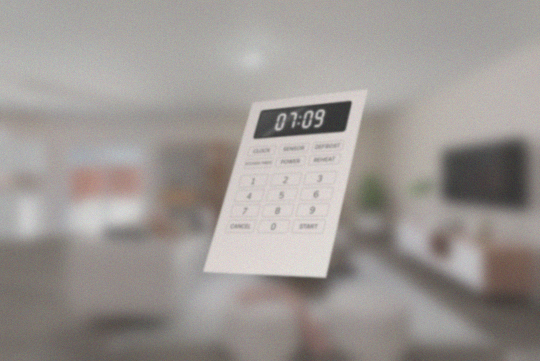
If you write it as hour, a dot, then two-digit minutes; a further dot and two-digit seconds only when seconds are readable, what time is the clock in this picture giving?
7.09
